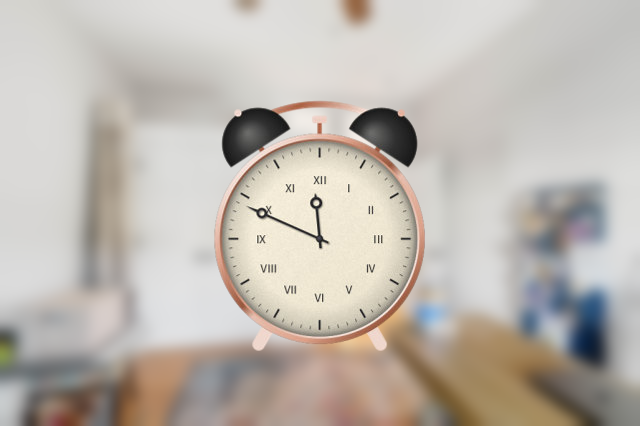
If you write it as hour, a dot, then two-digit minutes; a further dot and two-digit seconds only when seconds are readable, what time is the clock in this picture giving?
11.49
